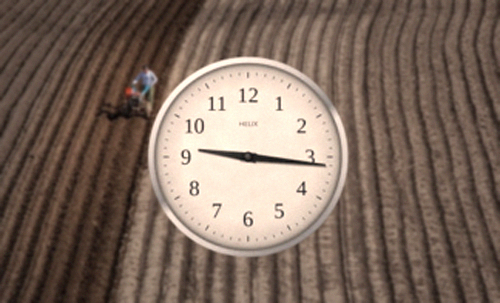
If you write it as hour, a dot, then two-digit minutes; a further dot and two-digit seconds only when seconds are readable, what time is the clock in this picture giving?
9.16
